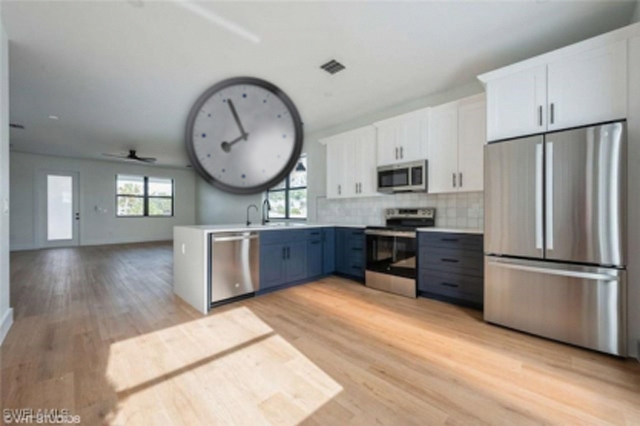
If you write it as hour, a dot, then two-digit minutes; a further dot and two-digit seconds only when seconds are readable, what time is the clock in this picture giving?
7.56
